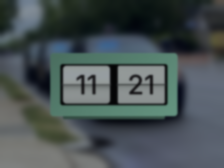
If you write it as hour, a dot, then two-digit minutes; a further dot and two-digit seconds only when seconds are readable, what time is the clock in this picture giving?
11.21
